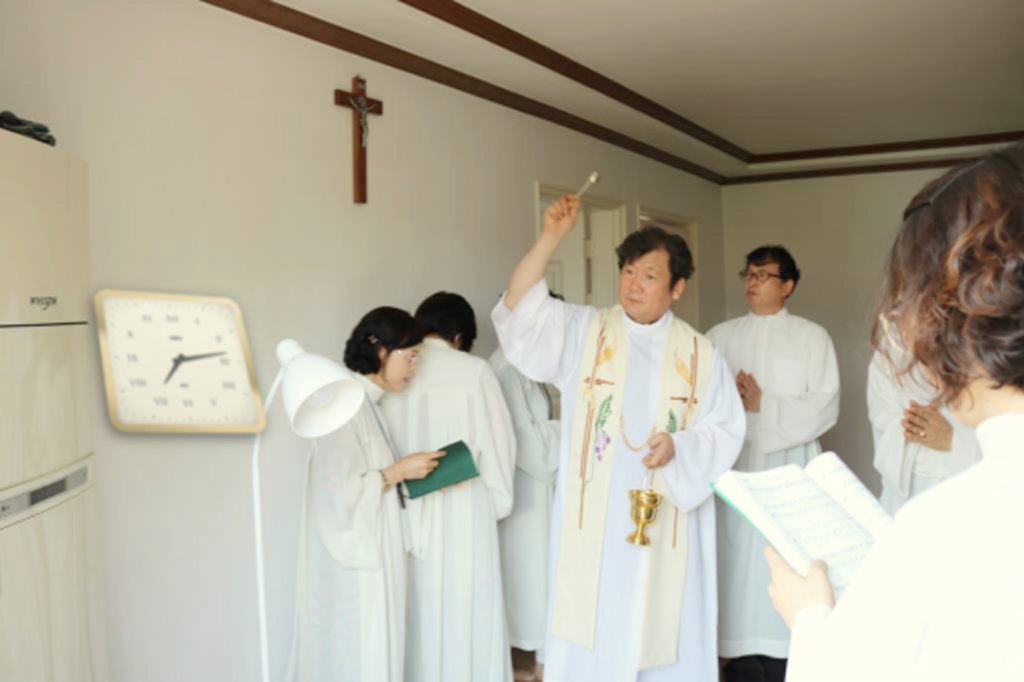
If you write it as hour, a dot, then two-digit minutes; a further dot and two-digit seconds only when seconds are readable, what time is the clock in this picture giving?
7.13
